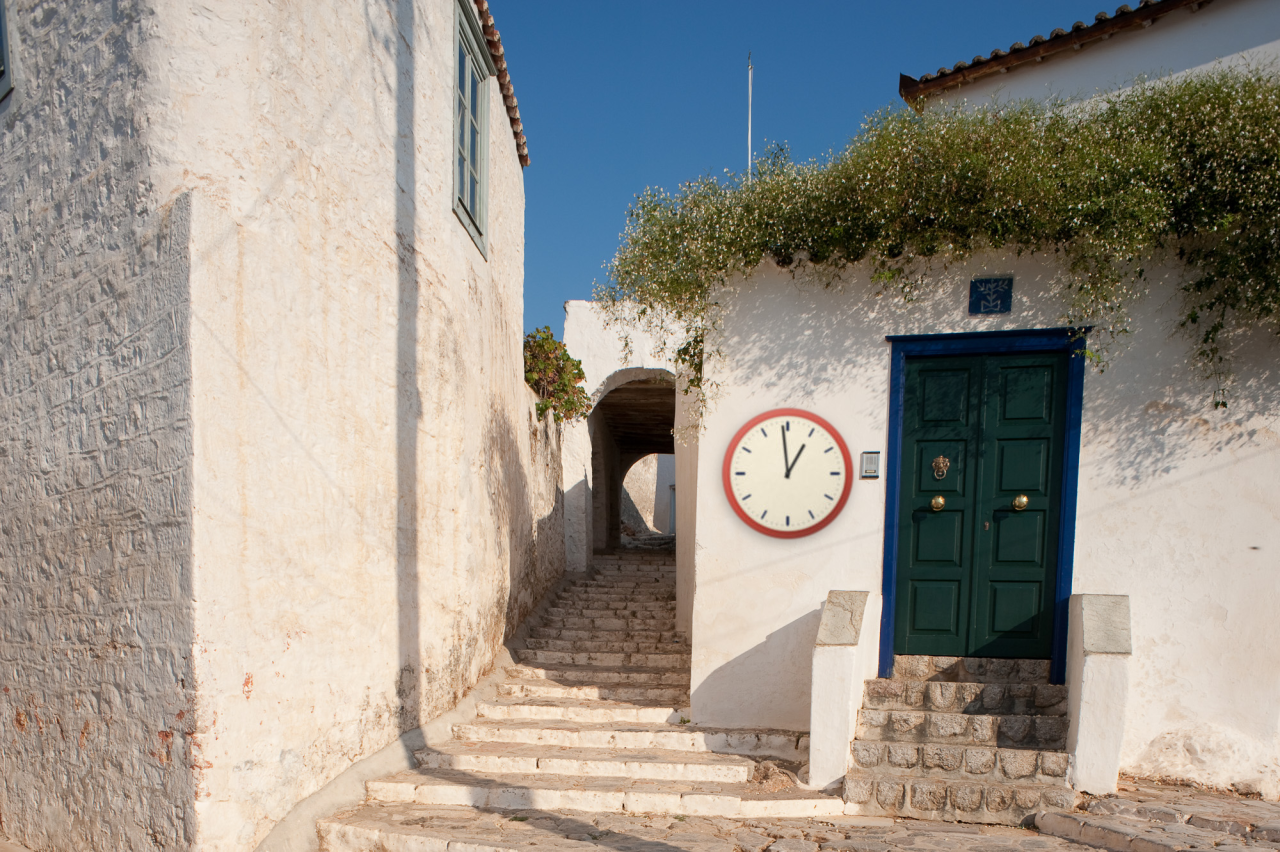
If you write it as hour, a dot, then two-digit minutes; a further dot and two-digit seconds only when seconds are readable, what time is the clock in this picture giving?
12.59
